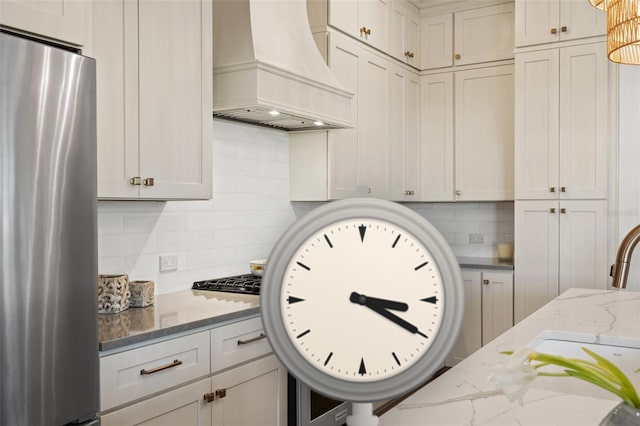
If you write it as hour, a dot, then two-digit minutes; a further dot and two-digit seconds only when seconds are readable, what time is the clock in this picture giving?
3.20
